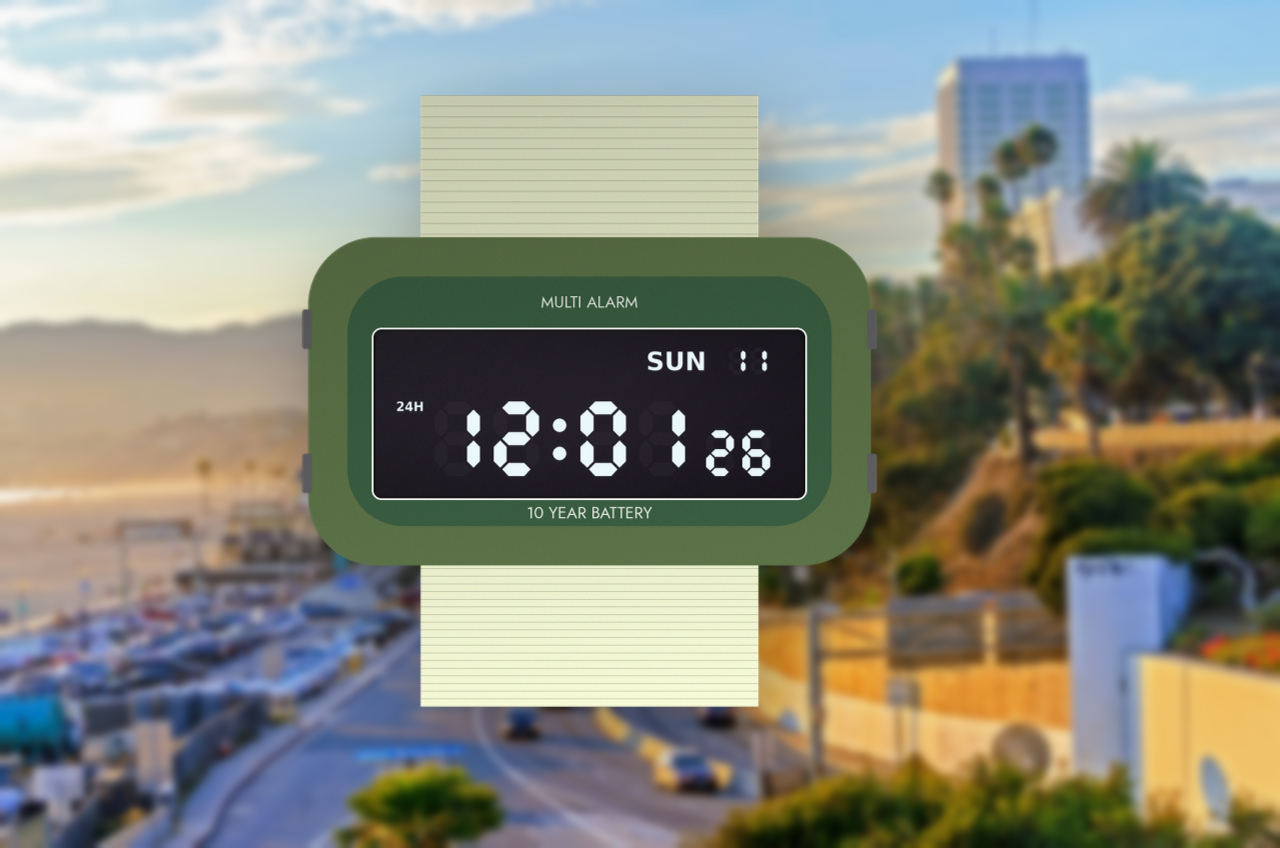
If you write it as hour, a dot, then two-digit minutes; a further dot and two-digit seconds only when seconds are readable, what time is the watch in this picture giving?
12.01.26
